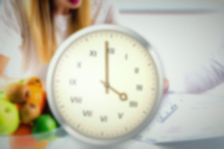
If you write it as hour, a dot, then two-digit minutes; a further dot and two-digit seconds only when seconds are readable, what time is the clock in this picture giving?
3.59
